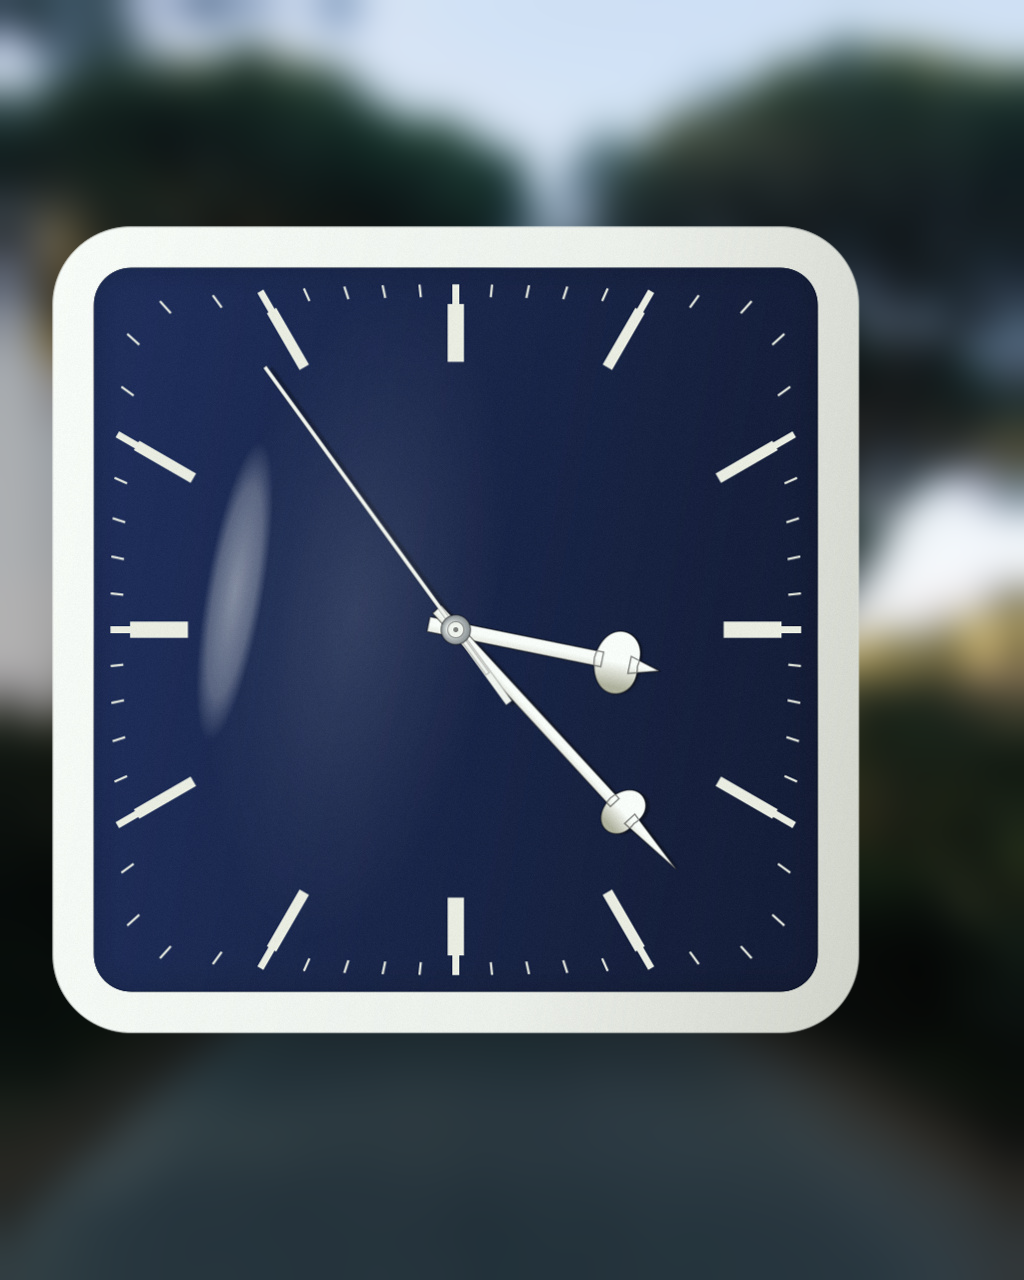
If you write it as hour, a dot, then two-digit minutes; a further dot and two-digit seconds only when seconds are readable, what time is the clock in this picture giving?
3.22.54
